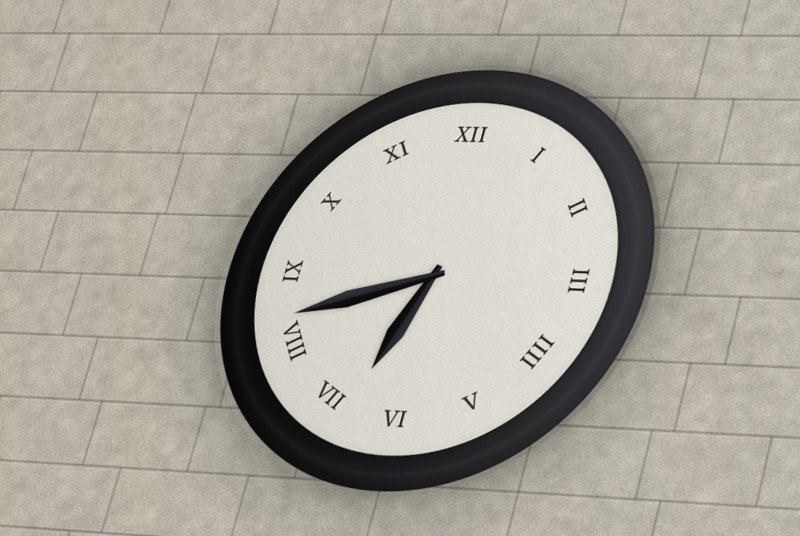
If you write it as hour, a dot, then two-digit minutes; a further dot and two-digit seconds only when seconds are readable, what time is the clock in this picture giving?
6.42
